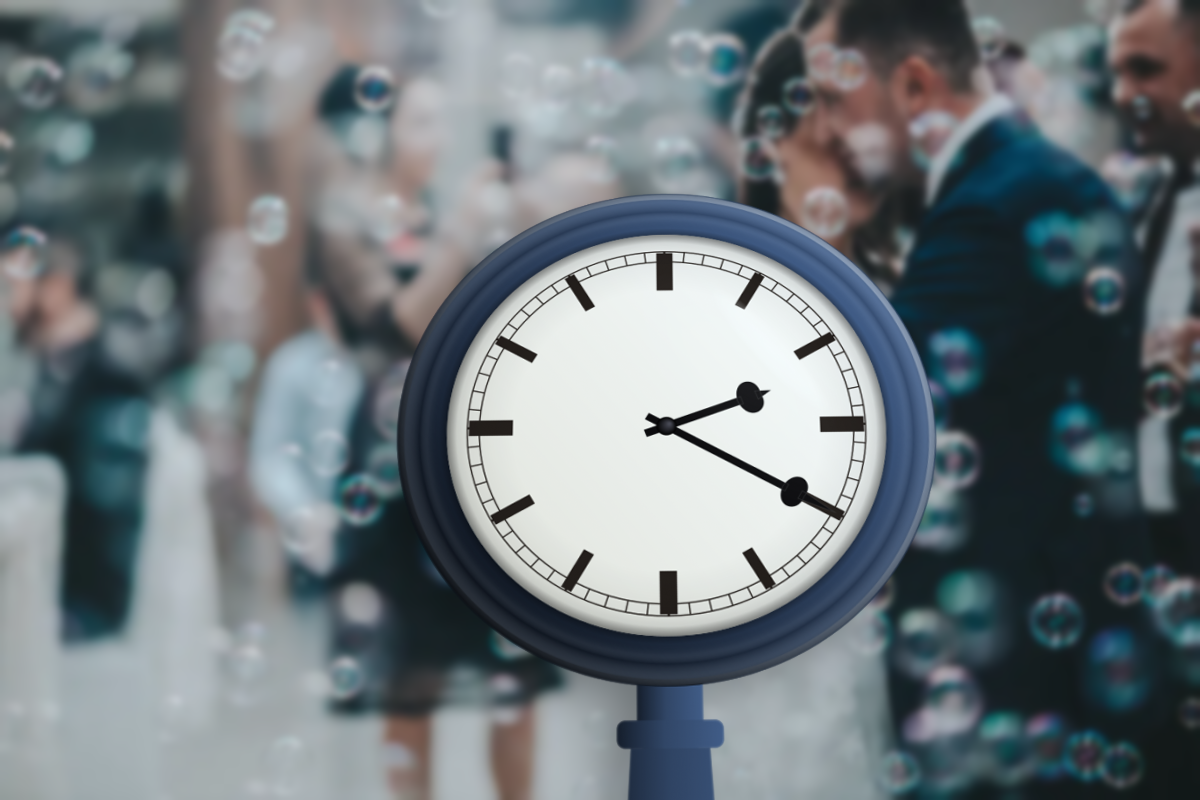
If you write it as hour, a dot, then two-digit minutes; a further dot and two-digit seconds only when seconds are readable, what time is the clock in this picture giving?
2.20
